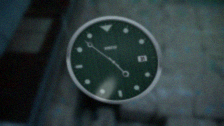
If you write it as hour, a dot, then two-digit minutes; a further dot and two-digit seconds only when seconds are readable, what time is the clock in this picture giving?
4.53
